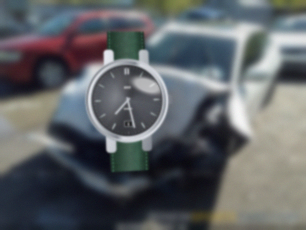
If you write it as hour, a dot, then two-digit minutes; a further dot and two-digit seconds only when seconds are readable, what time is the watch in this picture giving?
7.28
